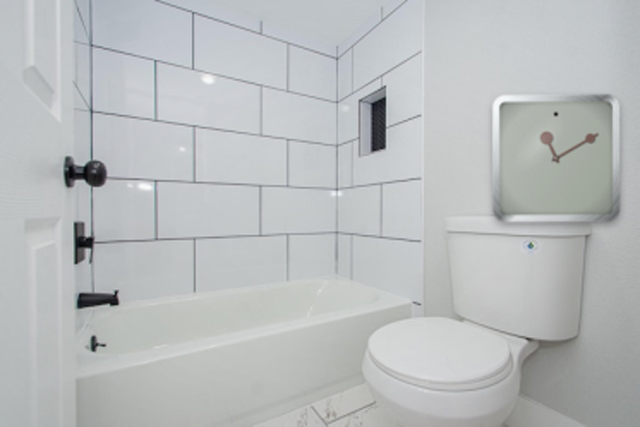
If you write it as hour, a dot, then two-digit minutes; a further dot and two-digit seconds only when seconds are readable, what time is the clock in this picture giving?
11.10
